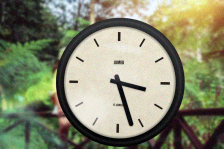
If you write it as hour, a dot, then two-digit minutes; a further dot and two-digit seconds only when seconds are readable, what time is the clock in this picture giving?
3.27
